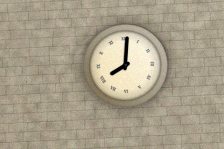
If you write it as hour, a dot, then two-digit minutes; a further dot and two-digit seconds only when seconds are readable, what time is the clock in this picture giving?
8.01
